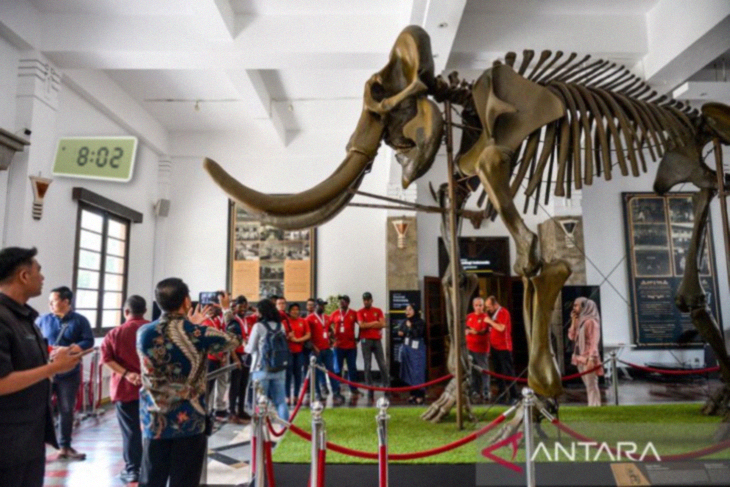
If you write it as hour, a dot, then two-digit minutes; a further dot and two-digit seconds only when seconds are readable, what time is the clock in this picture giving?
8.02
